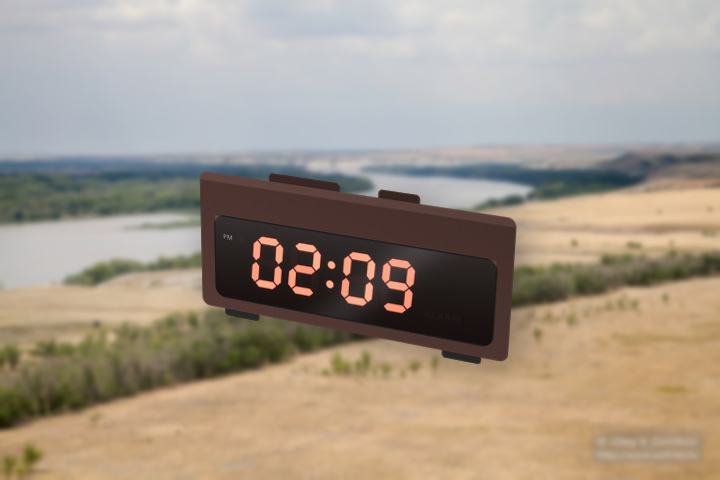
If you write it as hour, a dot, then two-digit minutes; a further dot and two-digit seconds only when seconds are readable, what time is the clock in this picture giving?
2.09
